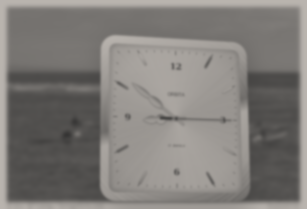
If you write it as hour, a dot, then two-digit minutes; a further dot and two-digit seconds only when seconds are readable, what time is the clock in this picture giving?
8.51.15
